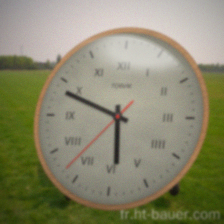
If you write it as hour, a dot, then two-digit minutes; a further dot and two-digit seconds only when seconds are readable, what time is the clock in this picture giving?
5.48.37
